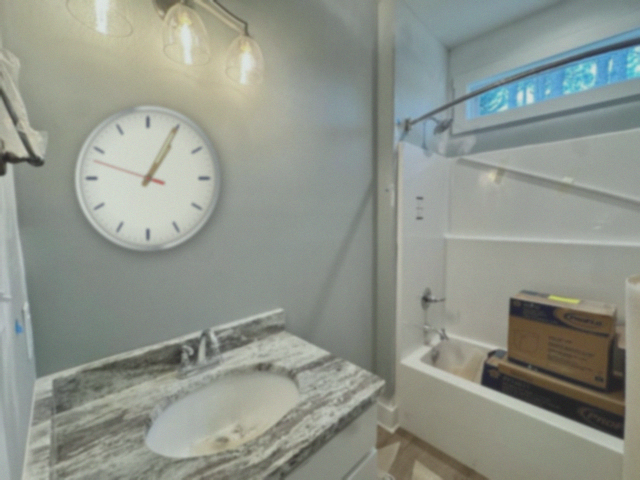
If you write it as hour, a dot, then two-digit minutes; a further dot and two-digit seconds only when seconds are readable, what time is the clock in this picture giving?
1.04.48
